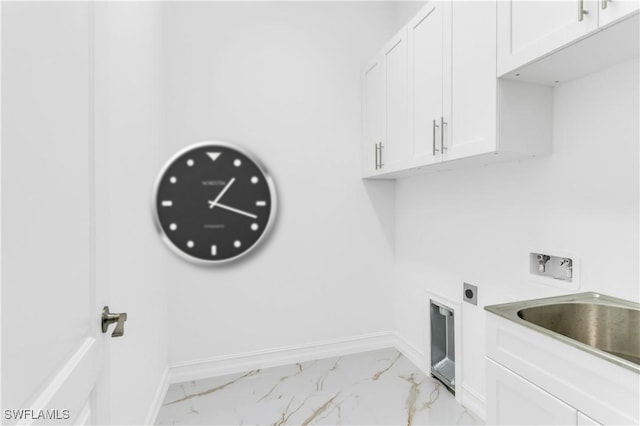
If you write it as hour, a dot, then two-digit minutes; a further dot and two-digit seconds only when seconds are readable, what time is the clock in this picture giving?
1.18
